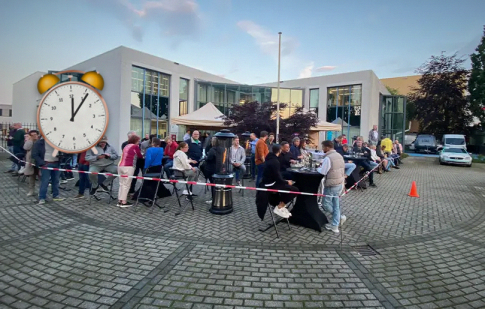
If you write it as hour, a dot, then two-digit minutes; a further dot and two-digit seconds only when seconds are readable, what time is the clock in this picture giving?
12.06
